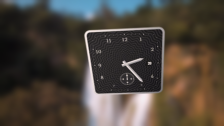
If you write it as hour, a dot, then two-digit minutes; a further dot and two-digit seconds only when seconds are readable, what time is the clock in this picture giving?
2.24
